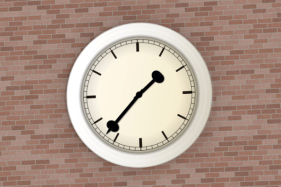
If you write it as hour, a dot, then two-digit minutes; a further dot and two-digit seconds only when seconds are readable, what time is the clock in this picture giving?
1.37
